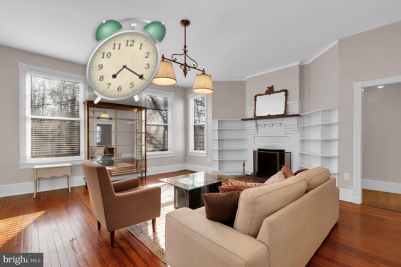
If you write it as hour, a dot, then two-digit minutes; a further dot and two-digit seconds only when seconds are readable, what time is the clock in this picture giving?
7.20
